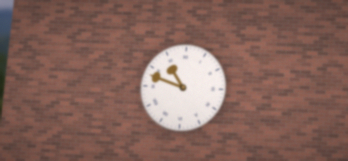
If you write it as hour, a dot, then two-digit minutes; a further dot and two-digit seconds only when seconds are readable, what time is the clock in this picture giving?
10.48
